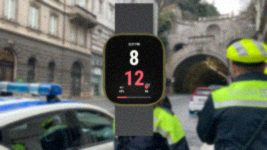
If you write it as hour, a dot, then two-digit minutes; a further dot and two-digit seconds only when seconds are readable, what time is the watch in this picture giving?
8.12
